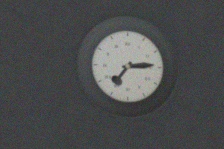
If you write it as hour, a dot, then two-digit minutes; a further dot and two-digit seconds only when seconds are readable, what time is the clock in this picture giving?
7.14
